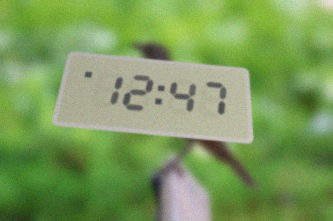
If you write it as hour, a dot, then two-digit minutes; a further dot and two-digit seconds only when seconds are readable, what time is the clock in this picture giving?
12.47
